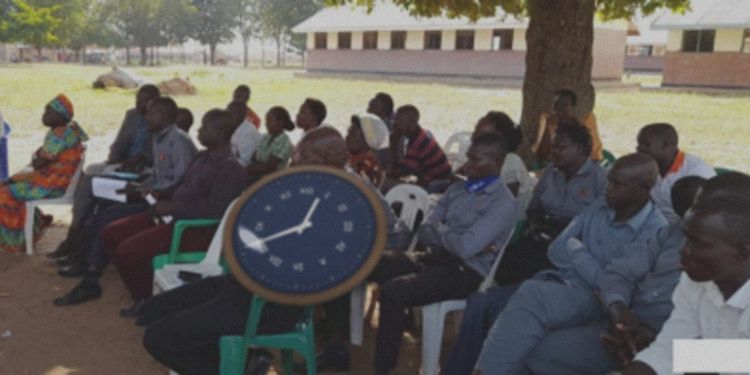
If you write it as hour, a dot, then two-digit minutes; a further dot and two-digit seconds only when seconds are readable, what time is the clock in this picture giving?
12.41
